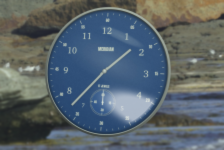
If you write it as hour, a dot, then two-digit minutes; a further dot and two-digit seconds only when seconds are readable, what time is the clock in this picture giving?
1.37
